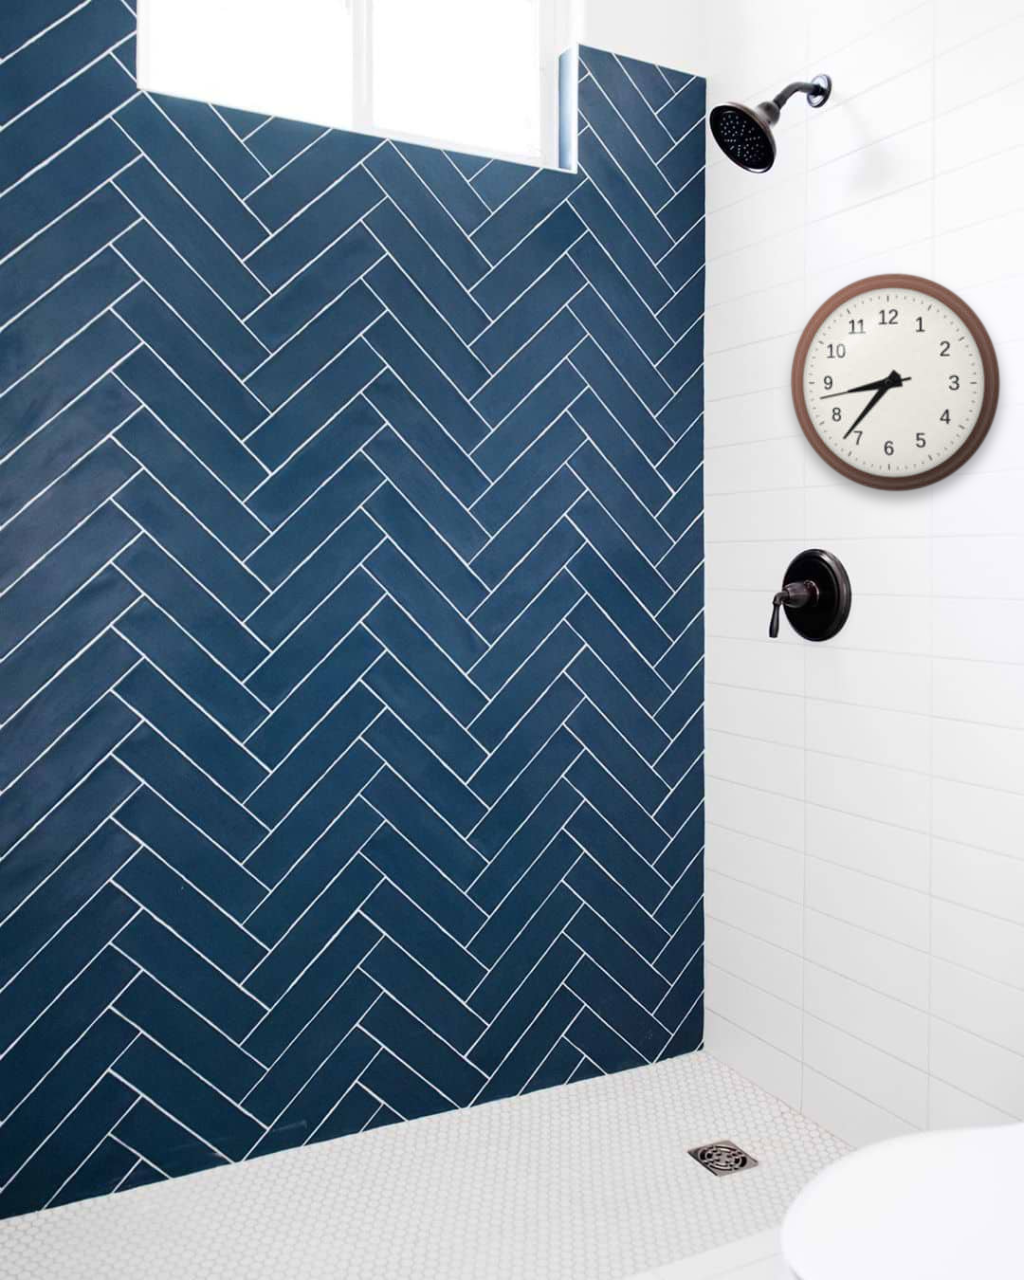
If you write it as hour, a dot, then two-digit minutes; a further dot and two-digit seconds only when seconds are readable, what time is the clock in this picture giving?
8.36.43
